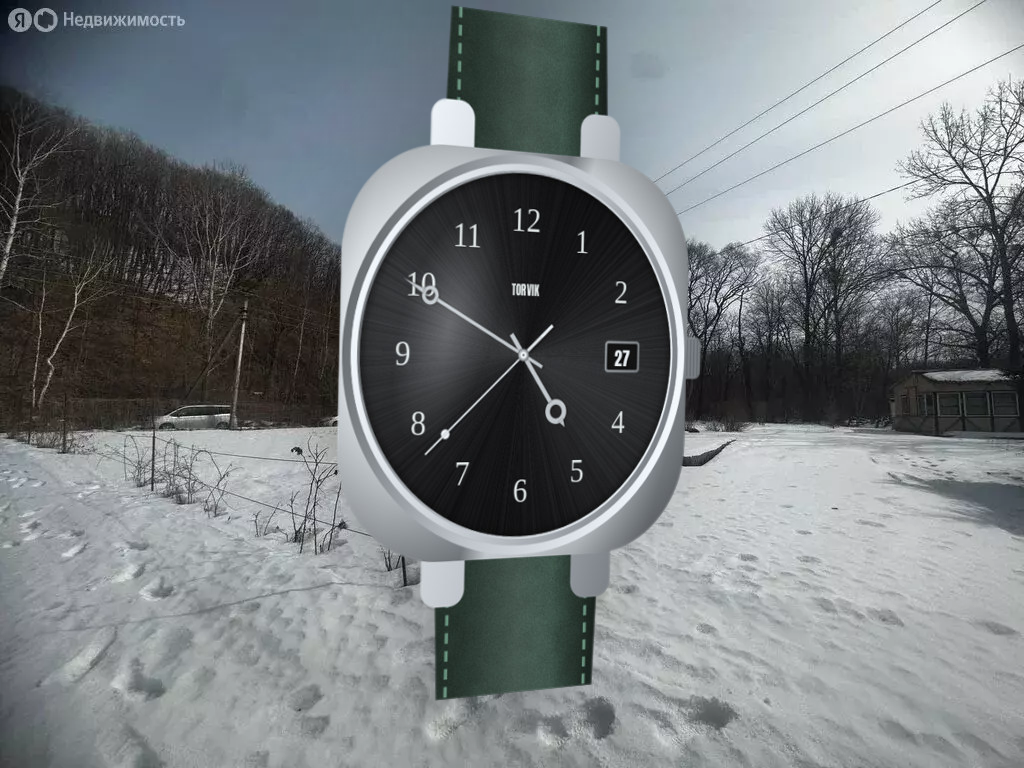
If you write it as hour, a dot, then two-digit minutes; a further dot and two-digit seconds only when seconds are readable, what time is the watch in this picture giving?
4.49.38
